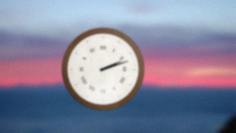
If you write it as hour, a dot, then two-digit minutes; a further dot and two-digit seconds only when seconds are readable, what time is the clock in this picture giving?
2.12
